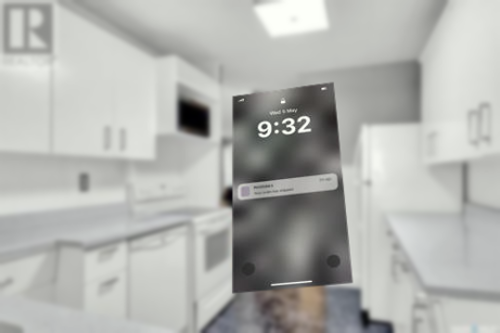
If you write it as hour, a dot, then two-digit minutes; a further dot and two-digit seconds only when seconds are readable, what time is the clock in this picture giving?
9.32
